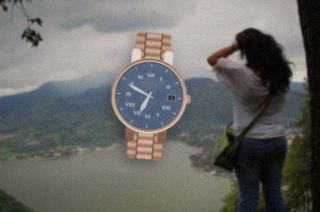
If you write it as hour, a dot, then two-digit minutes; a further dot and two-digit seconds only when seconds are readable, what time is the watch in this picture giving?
6.49
